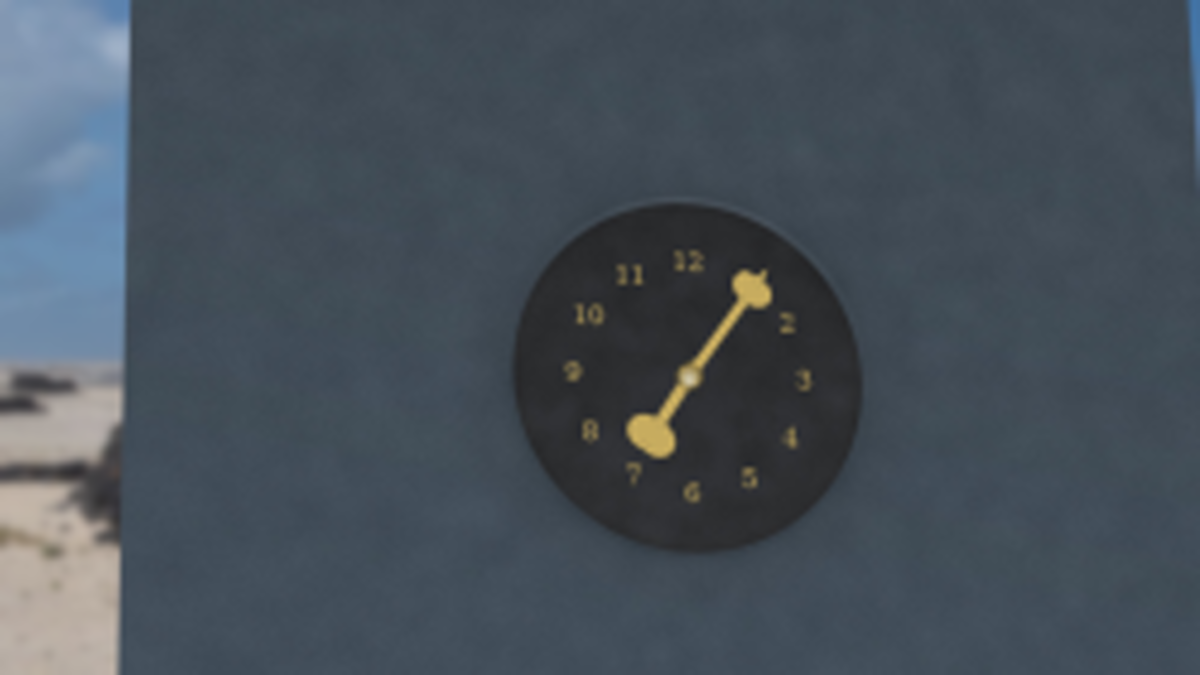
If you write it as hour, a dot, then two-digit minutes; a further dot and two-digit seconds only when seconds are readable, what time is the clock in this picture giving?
7.06
